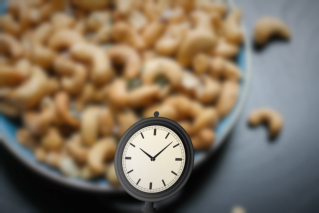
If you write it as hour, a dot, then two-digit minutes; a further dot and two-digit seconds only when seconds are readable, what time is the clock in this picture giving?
10.08
